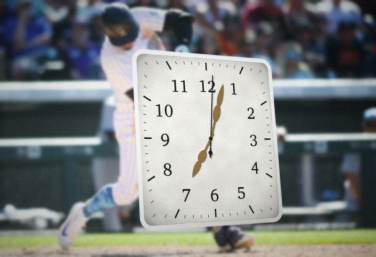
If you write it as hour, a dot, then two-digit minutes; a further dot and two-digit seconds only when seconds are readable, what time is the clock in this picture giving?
7.03.01
